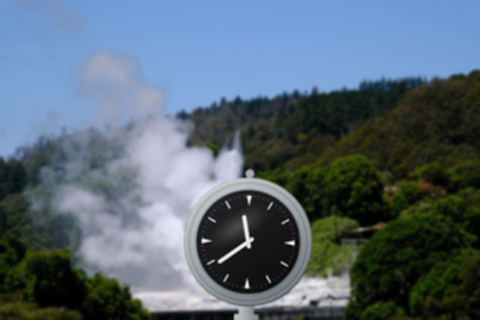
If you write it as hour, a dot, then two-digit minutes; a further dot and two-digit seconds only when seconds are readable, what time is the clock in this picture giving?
11.39
